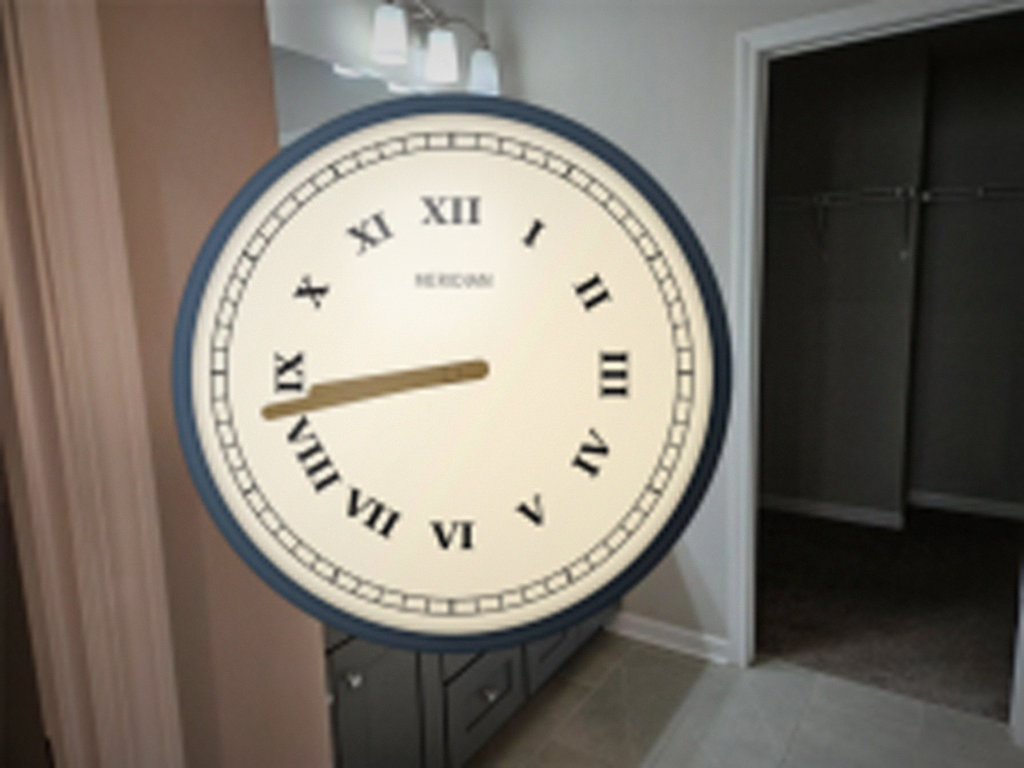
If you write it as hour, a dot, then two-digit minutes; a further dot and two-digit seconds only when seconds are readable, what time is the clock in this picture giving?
8.43
